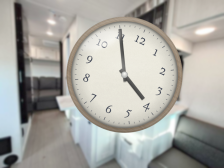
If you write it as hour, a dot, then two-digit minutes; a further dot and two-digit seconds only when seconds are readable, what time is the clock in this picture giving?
3.55
